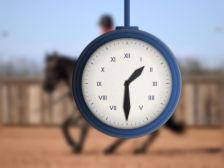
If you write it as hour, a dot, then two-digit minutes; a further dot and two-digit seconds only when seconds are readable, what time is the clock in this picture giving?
1.30
